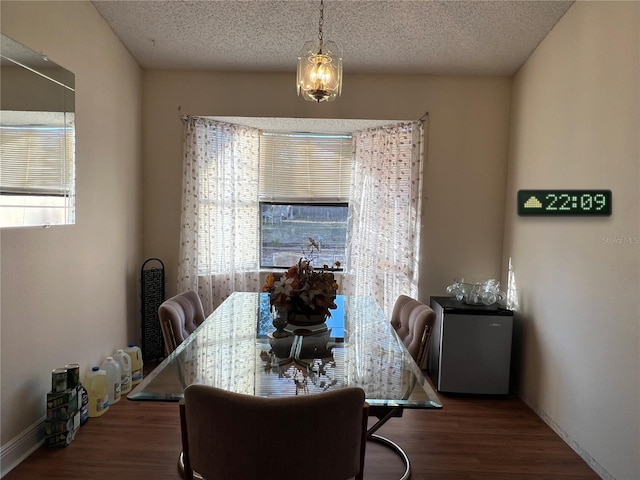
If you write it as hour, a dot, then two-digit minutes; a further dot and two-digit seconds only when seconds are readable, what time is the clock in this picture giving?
22.09
